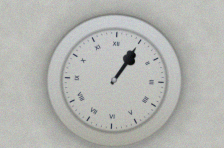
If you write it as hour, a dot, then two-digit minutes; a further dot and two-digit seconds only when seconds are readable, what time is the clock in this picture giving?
1.05
